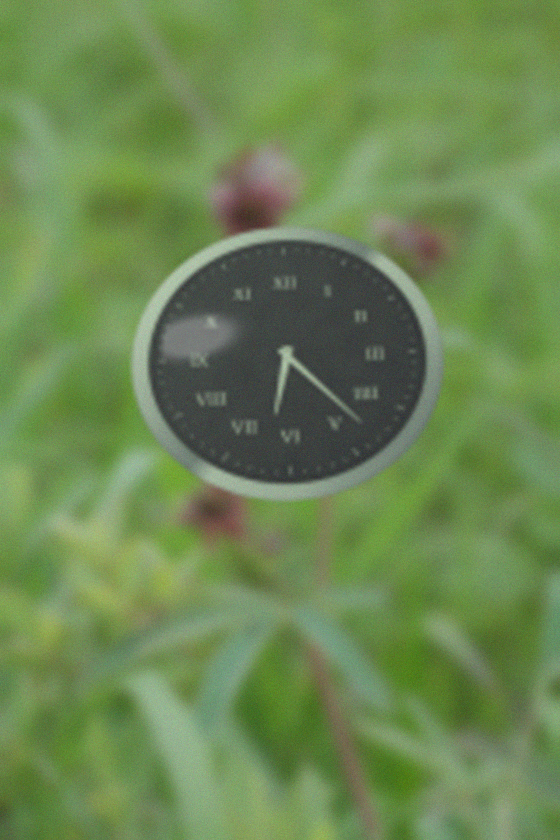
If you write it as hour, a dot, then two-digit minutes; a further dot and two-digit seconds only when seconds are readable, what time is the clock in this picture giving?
6.23
